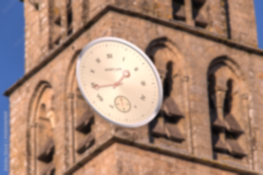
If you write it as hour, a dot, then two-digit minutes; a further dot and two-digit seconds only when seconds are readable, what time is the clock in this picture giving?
1.44
